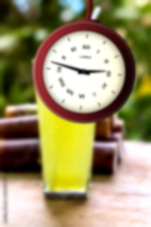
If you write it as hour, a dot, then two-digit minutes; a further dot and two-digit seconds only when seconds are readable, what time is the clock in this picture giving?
2.47
